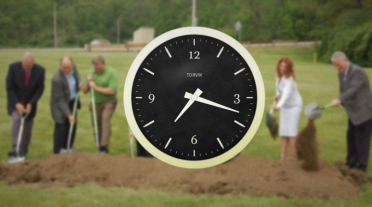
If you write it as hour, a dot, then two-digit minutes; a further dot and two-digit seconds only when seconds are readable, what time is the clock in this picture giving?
7.18
